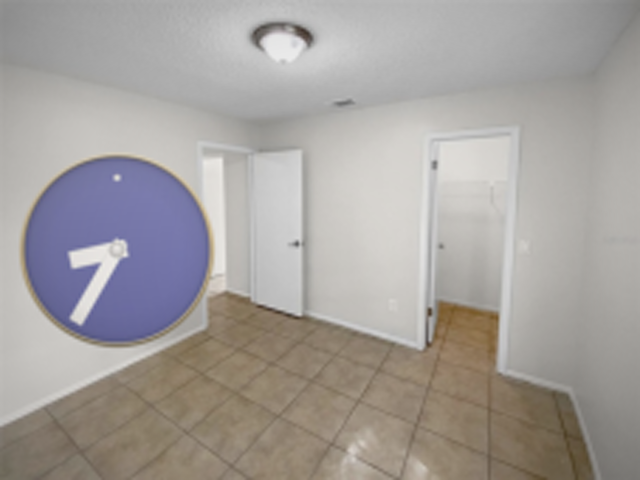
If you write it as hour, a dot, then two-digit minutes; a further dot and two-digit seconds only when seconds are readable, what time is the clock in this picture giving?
8.35
